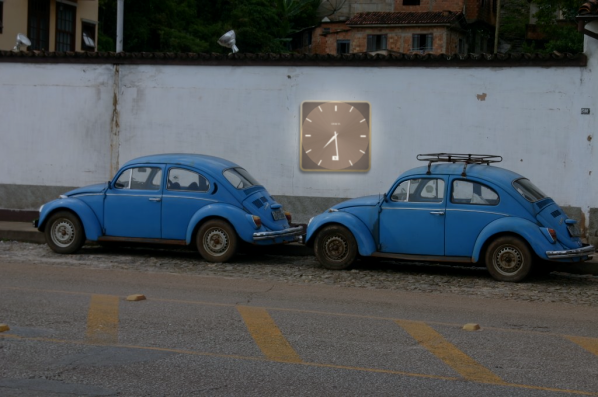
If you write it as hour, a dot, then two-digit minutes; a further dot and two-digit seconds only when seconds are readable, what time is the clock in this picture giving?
7.29
